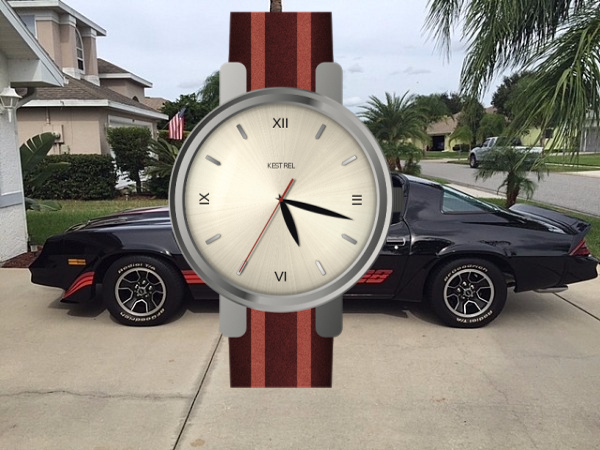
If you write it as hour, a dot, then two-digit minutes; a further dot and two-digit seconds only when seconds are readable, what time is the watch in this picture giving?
5.17.35
